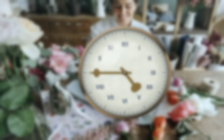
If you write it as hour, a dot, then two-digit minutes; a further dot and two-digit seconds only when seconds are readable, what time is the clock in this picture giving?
4.45
